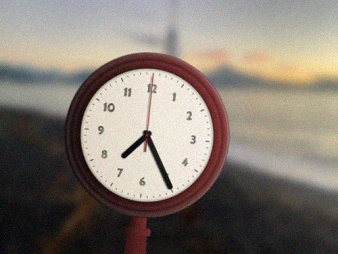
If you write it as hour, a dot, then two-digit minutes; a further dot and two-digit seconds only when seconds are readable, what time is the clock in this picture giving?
7.25.00
